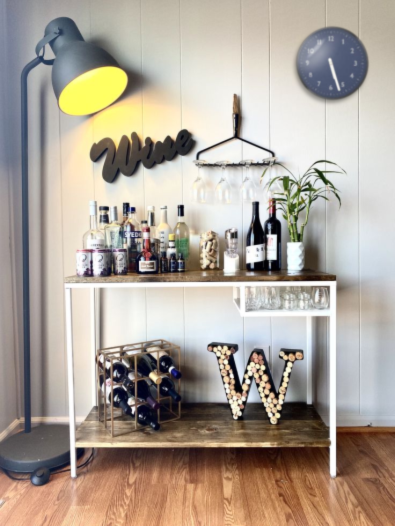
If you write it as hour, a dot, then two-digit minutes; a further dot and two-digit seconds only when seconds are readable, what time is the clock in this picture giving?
5.27
